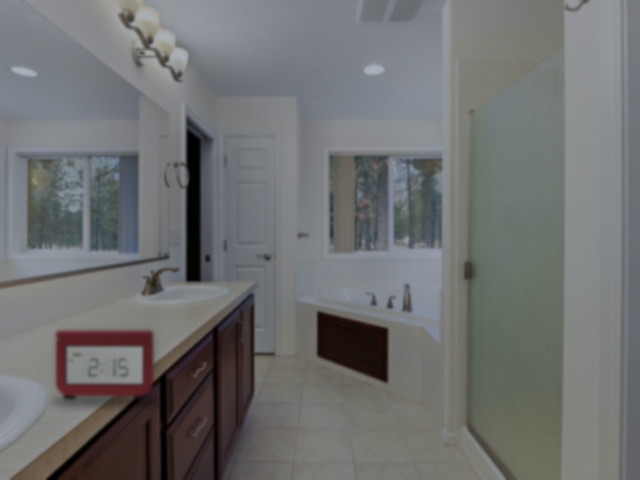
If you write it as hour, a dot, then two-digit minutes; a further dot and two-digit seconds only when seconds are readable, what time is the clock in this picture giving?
2.15
